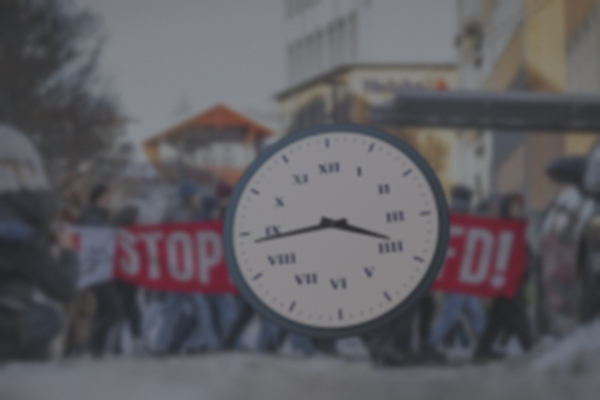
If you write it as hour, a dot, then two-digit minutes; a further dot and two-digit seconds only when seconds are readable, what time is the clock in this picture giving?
3.44
